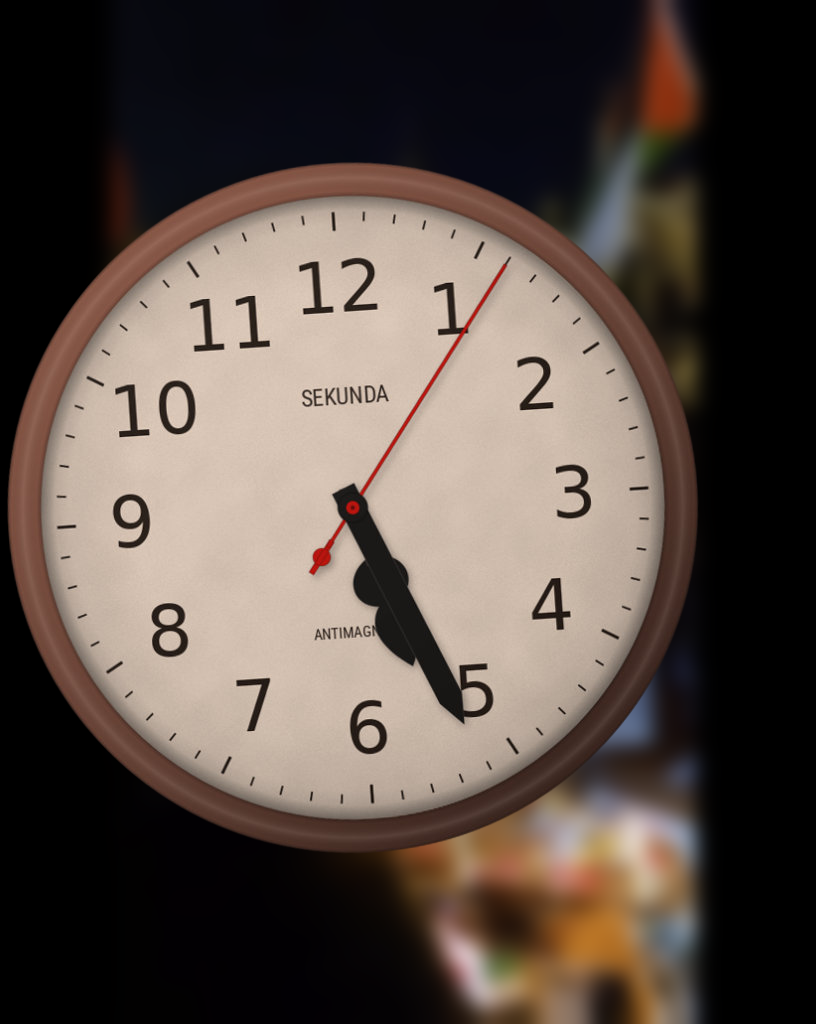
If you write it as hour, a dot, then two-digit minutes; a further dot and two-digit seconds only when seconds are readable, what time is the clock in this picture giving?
5.26.06
